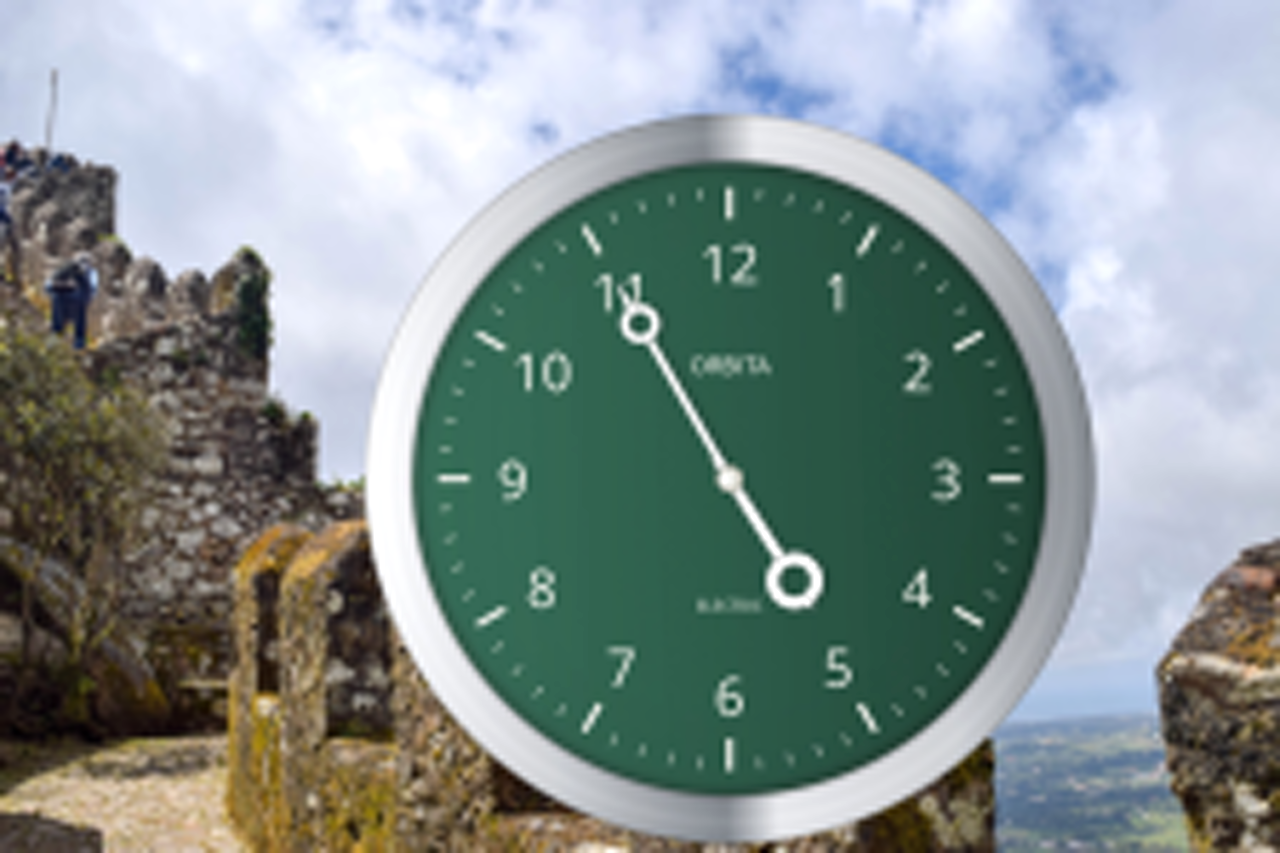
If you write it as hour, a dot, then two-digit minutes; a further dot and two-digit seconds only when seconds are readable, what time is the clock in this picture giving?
4.55
